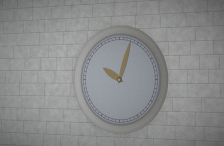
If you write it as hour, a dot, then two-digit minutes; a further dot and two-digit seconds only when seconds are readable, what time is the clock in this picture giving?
10.03
